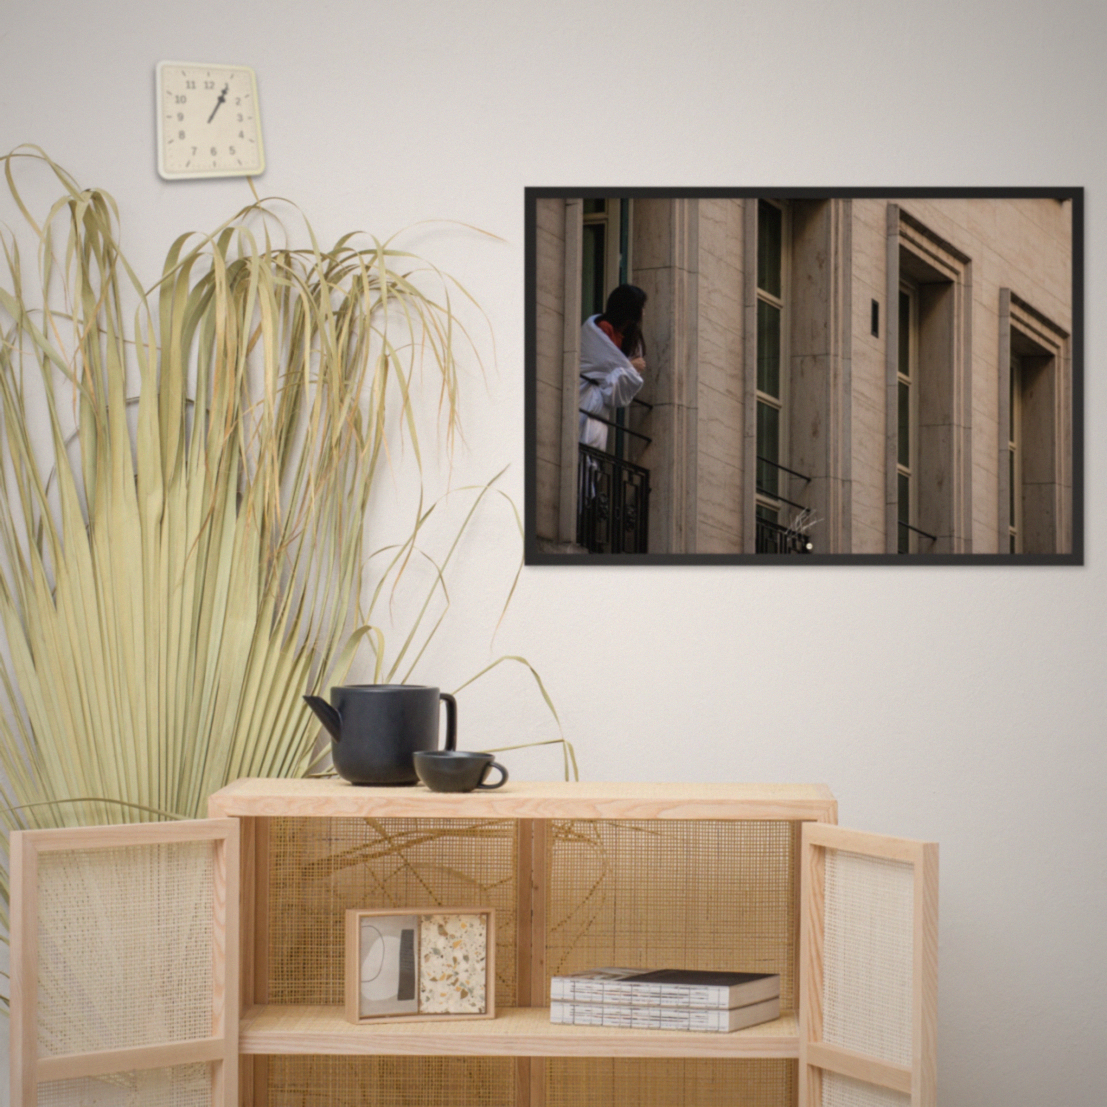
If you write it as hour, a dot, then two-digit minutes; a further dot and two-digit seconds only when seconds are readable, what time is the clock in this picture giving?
1.05
